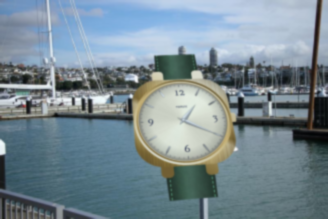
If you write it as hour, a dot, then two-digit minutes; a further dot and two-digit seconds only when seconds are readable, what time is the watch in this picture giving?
1.20
